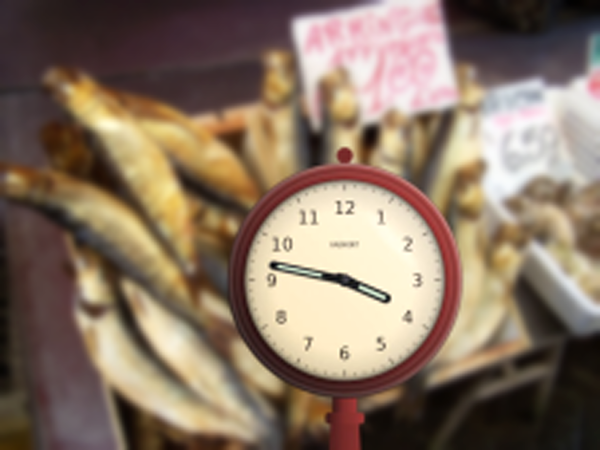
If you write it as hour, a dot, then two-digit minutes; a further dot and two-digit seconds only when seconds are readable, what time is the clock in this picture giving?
3.47
